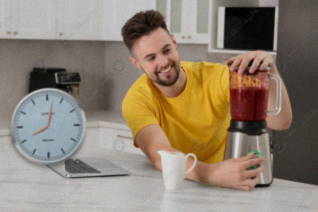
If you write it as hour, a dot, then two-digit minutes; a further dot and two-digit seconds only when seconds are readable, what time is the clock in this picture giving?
8.02
